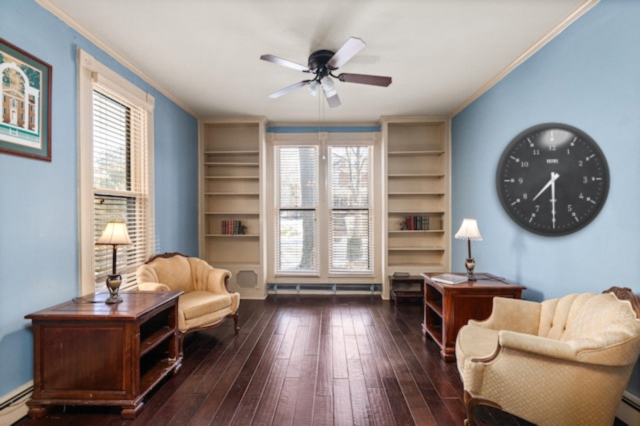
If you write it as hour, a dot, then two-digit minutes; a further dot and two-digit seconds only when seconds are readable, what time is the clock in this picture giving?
7.30
